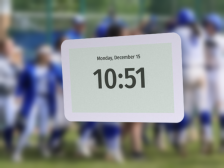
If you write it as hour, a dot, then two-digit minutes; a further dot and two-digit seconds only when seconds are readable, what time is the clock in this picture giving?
10.51
